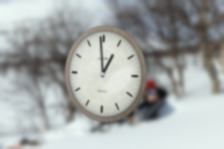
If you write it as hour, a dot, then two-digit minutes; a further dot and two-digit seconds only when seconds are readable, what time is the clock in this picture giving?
12.59
